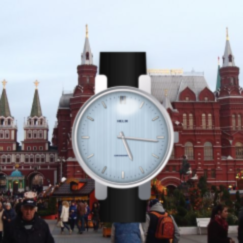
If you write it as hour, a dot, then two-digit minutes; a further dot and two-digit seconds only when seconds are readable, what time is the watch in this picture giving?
5.16
